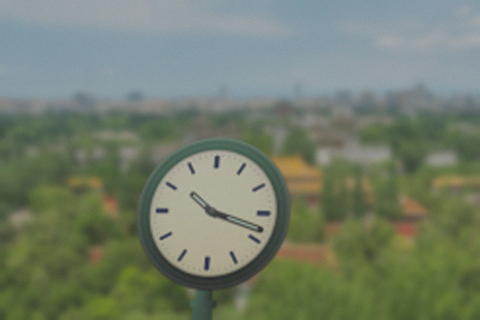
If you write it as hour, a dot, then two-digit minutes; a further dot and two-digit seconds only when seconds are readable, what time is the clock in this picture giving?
10.18
